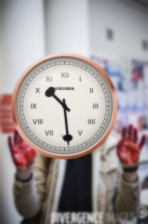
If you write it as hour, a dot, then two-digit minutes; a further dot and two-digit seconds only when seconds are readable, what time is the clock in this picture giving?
10.29
